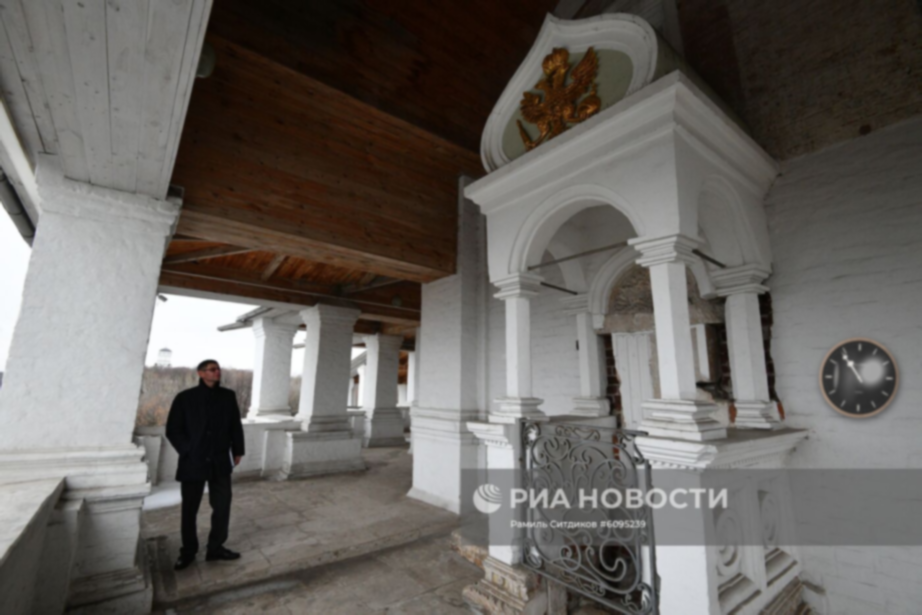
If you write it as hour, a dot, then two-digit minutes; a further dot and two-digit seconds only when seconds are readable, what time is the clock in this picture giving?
10.54
